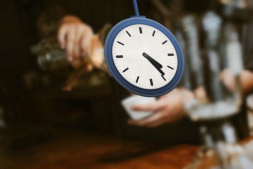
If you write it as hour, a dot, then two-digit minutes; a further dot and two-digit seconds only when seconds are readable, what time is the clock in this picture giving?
4.24
